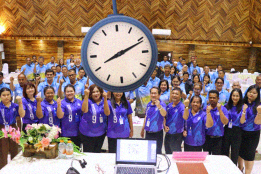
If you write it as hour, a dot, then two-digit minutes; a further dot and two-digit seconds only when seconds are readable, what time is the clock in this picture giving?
8.11
